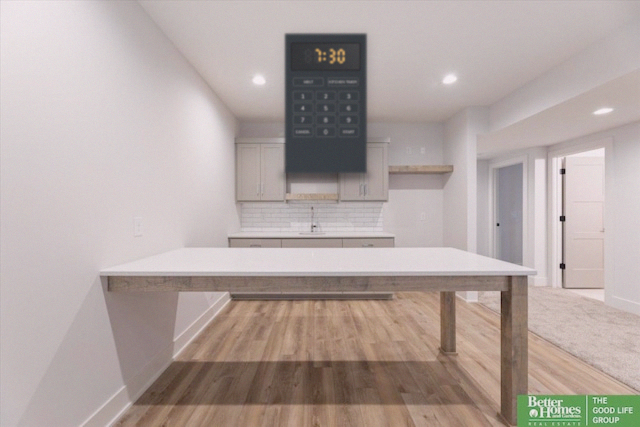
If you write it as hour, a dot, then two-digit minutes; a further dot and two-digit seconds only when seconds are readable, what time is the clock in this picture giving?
7.30
